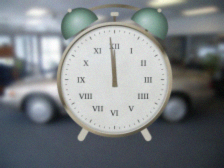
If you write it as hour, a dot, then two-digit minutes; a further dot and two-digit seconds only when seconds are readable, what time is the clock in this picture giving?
11.59
